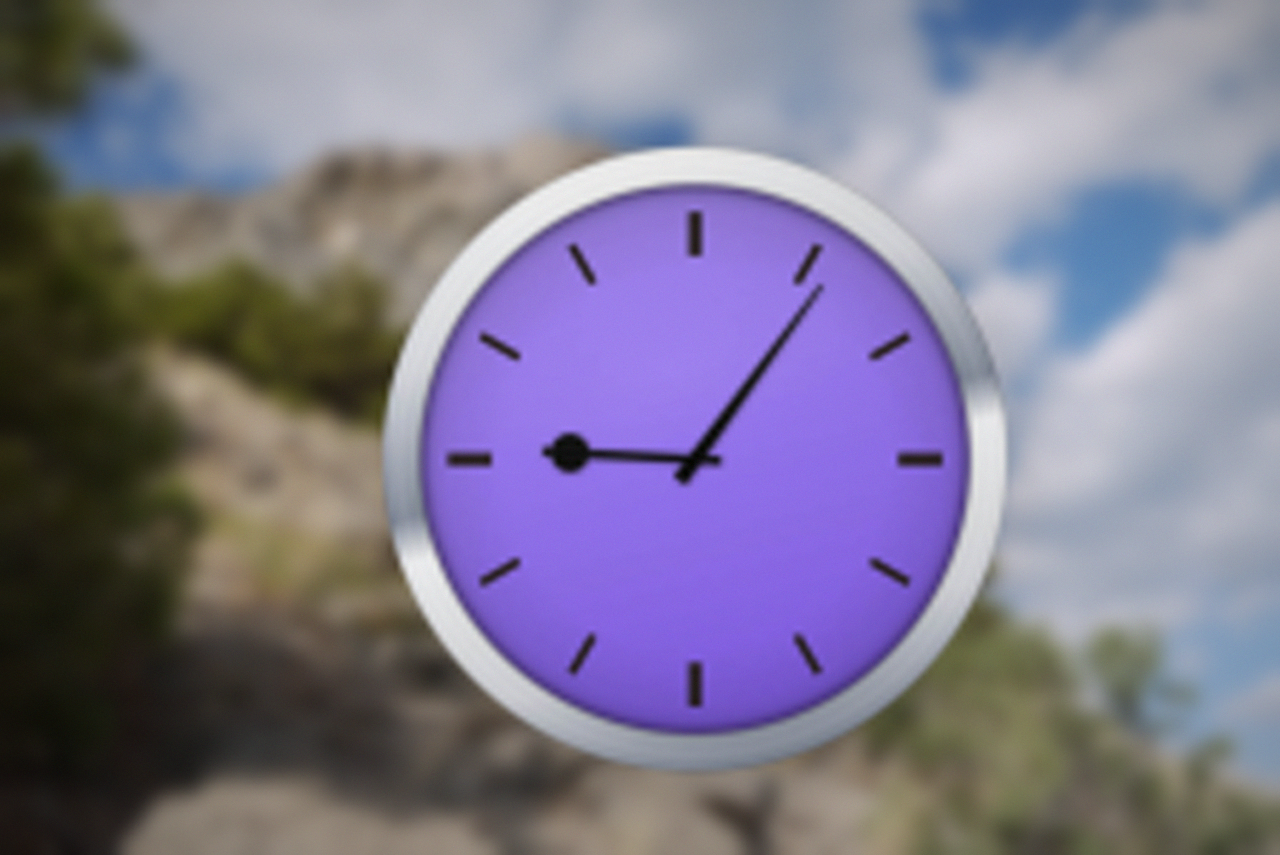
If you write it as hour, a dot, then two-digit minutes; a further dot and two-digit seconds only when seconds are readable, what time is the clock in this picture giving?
9.06
